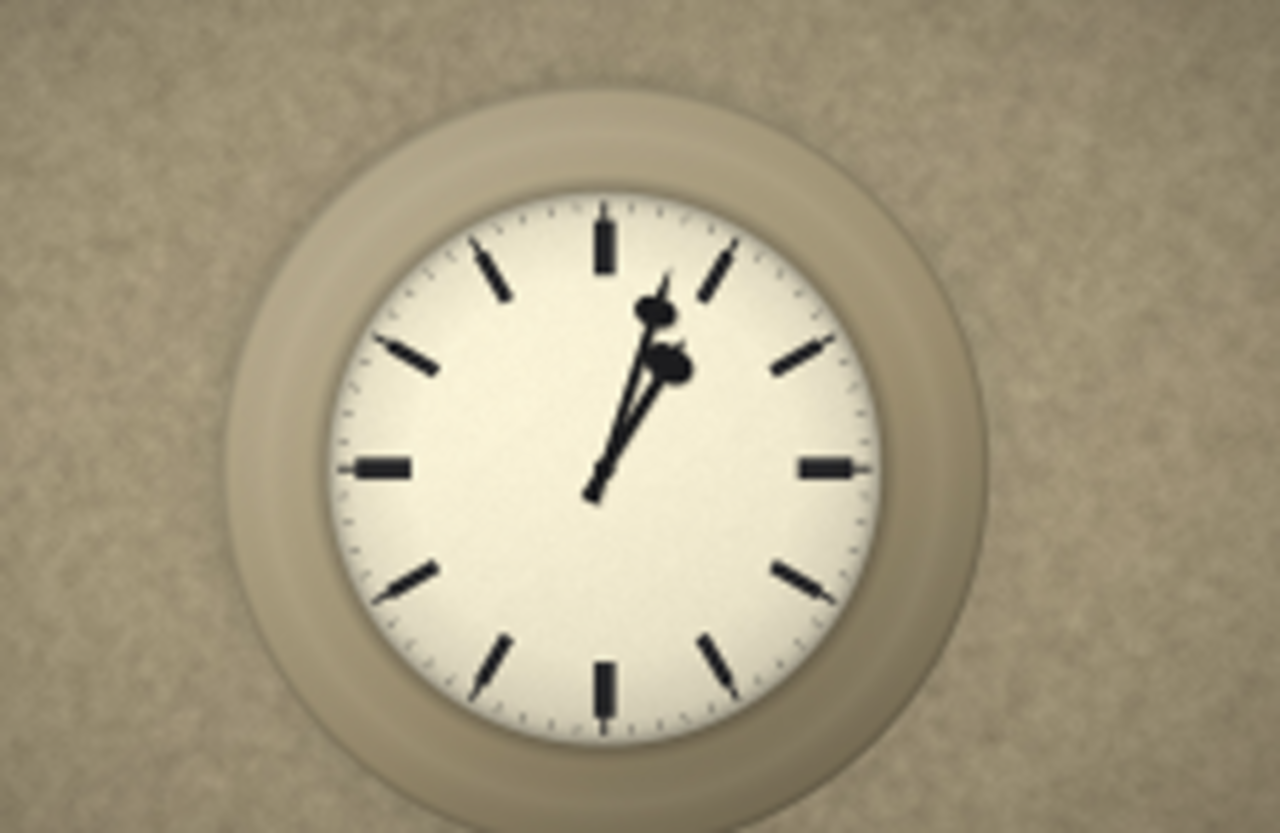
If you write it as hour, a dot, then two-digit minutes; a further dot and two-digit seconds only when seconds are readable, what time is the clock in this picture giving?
1.03
